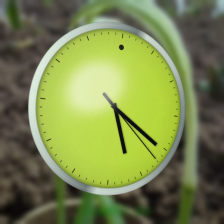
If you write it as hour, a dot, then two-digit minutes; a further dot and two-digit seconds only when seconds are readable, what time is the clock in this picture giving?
5.20.22
